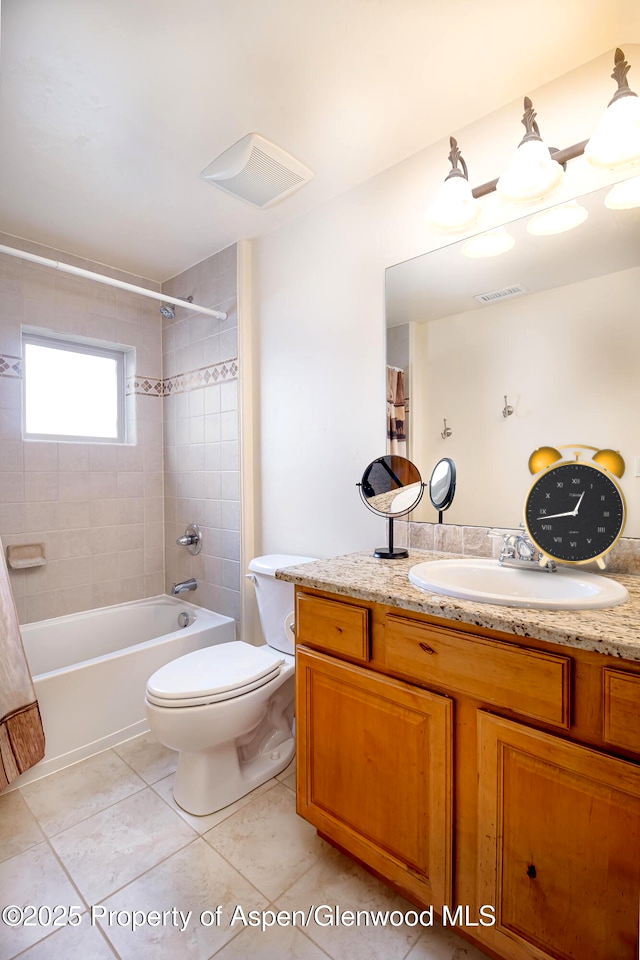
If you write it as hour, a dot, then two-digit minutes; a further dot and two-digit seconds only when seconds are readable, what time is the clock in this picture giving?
12.43
